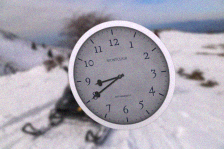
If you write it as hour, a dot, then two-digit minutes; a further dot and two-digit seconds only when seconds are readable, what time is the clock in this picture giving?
8.40
